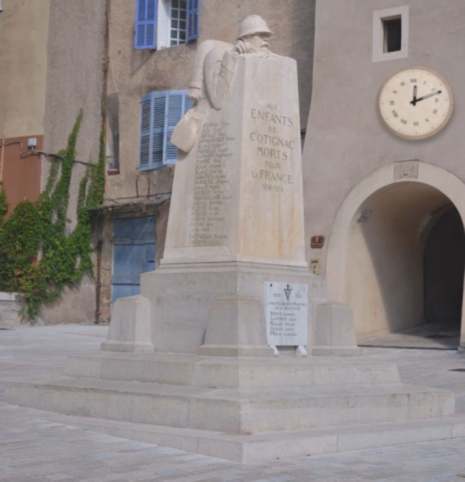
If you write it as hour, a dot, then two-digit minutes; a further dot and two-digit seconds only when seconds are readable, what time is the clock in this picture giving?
12.12
